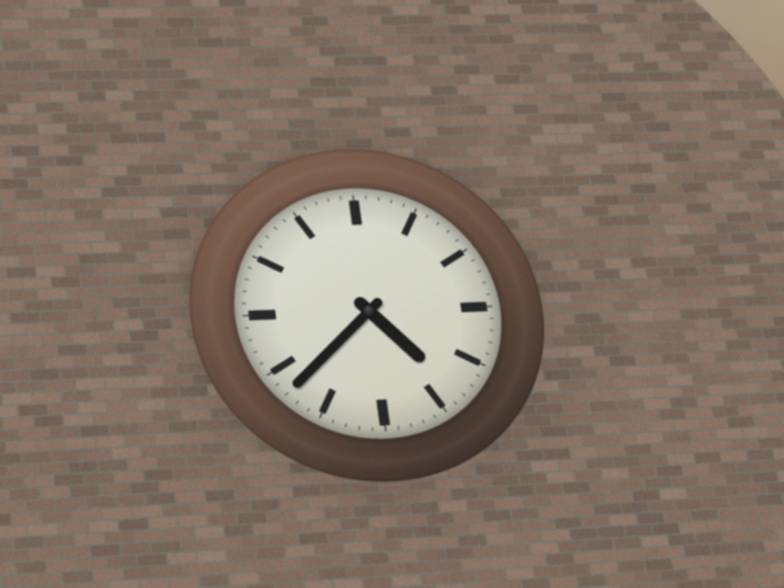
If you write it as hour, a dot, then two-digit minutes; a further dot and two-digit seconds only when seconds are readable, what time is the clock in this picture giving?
4.38
